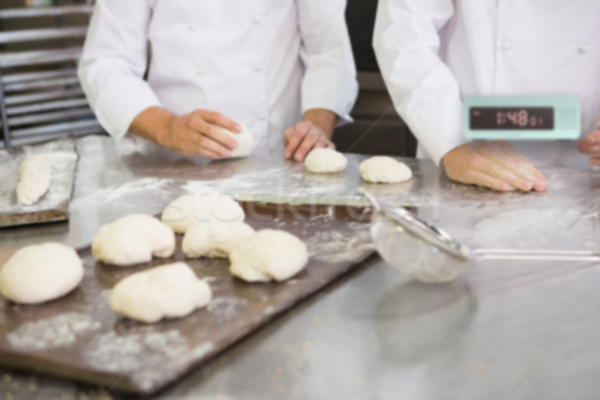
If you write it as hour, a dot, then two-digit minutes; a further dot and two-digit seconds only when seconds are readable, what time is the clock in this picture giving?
1.48
